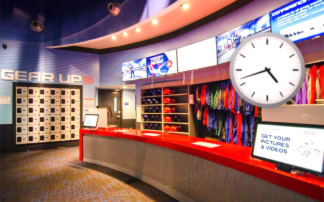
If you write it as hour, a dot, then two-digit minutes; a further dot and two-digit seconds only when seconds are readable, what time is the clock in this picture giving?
4.42
